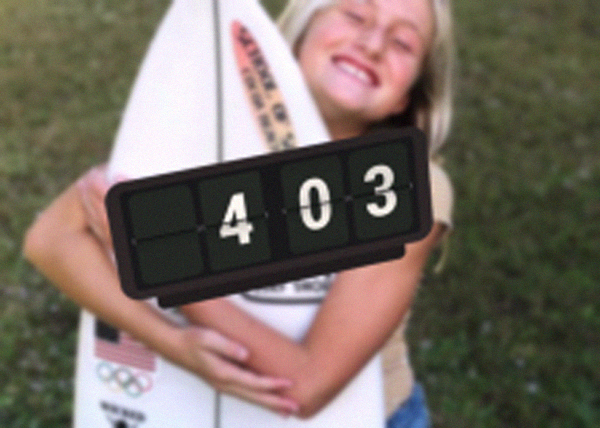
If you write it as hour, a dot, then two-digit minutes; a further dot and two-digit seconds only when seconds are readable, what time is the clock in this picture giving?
4.03
